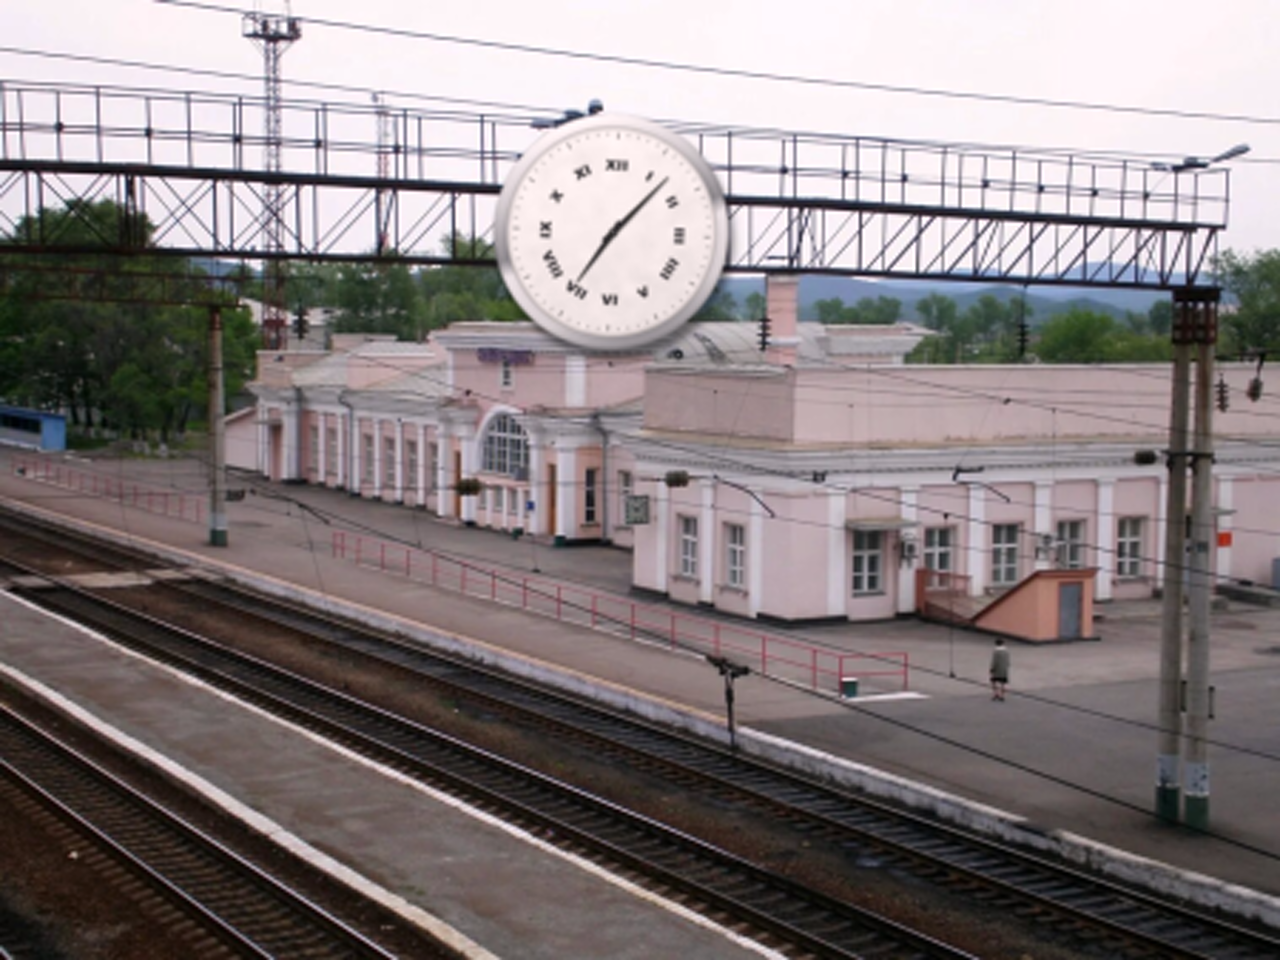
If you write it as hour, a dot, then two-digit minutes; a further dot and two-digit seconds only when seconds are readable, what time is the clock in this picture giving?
7.07
